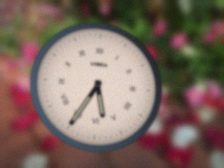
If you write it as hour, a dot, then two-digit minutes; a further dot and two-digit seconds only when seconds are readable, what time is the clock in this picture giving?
5.35
